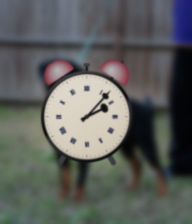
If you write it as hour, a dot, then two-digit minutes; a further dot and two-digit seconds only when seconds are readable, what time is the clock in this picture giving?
2.07
